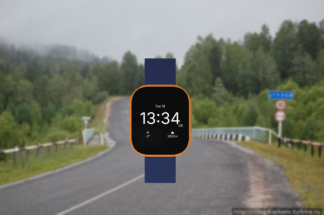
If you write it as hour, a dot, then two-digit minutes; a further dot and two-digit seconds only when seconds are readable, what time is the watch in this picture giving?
13.34
